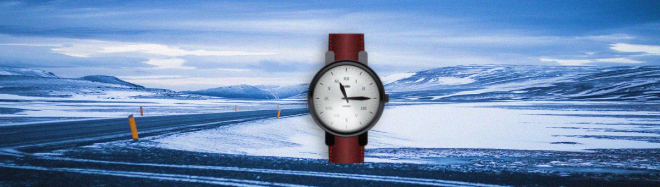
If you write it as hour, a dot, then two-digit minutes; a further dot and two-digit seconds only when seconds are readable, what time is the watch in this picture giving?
11.15
